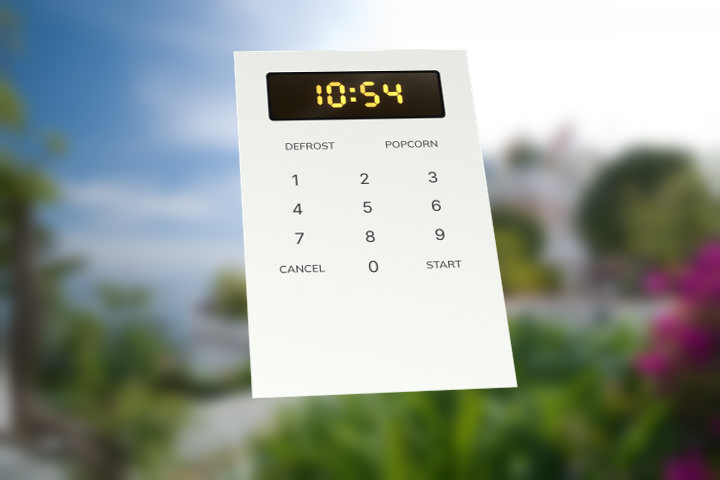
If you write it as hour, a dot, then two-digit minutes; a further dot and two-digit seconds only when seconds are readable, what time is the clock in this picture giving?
10.54
